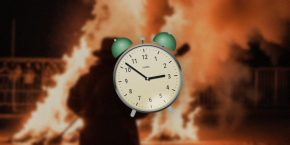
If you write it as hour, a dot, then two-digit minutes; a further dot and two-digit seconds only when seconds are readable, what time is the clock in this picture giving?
2.52
